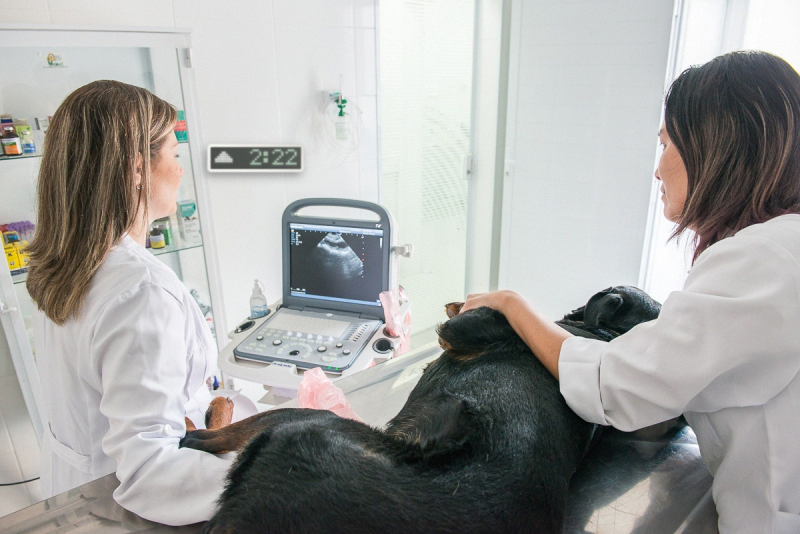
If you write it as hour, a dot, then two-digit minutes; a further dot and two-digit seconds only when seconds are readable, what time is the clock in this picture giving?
2.22
